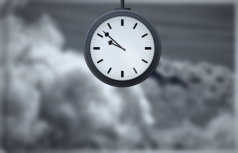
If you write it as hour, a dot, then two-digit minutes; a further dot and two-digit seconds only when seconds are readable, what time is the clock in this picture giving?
9.52
